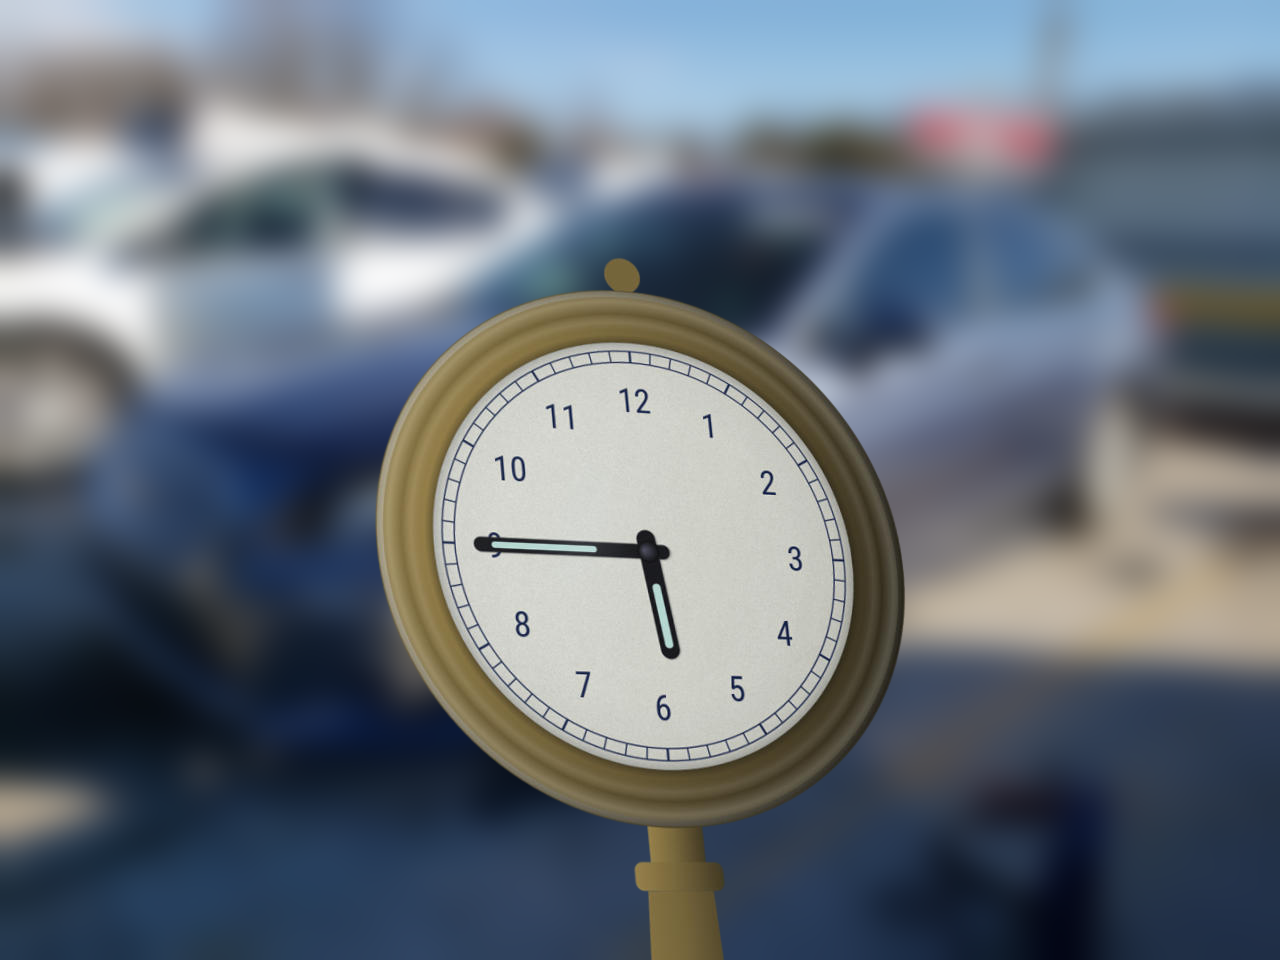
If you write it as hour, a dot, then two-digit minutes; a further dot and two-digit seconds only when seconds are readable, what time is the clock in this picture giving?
5.45
